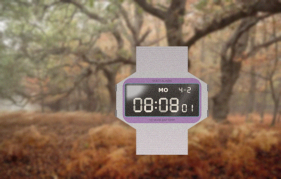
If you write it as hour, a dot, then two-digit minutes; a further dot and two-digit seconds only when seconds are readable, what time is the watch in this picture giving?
8.08.01
